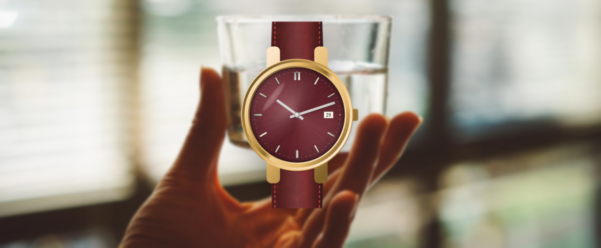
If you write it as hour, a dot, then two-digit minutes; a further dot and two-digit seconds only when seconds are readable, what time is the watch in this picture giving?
10.12
